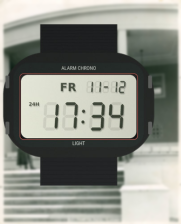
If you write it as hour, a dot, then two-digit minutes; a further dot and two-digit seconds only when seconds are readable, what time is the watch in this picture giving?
17.34
